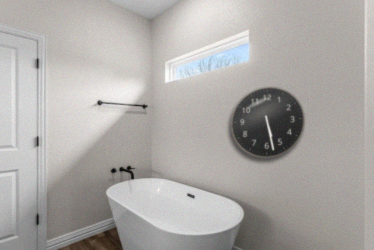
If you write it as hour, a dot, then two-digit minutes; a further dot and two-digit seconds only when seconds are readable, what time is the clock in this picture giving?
5.28
